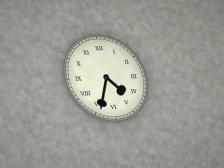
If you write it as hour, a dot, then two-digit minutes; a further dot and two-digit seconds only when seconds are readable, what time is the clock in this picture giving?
4.34
